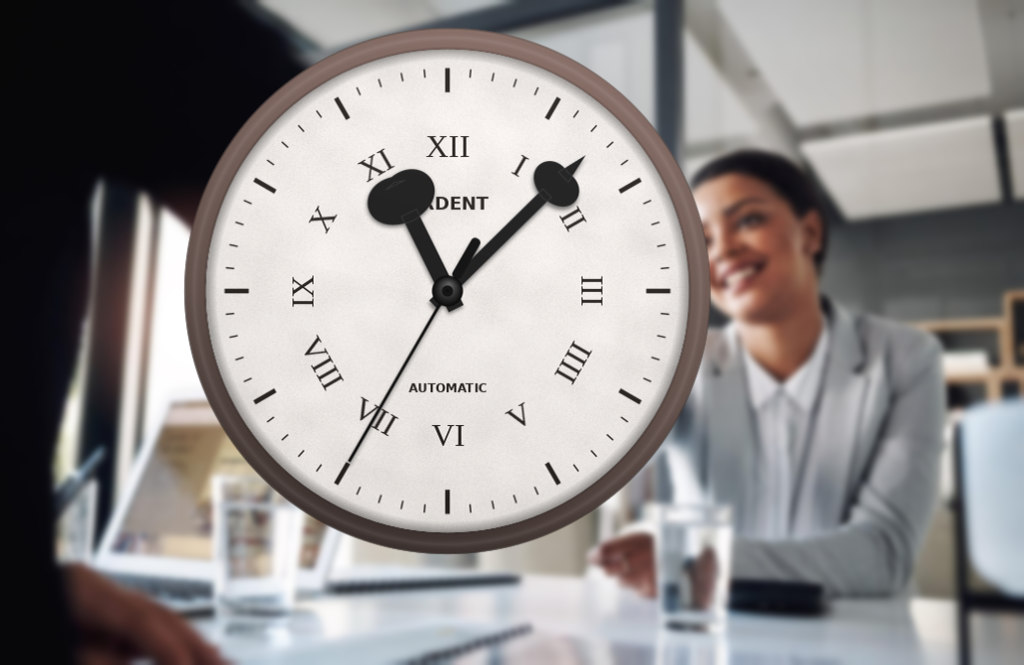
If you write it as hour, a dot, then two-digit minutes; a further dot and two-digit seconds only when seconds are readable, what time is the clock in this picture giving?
11.07.35
